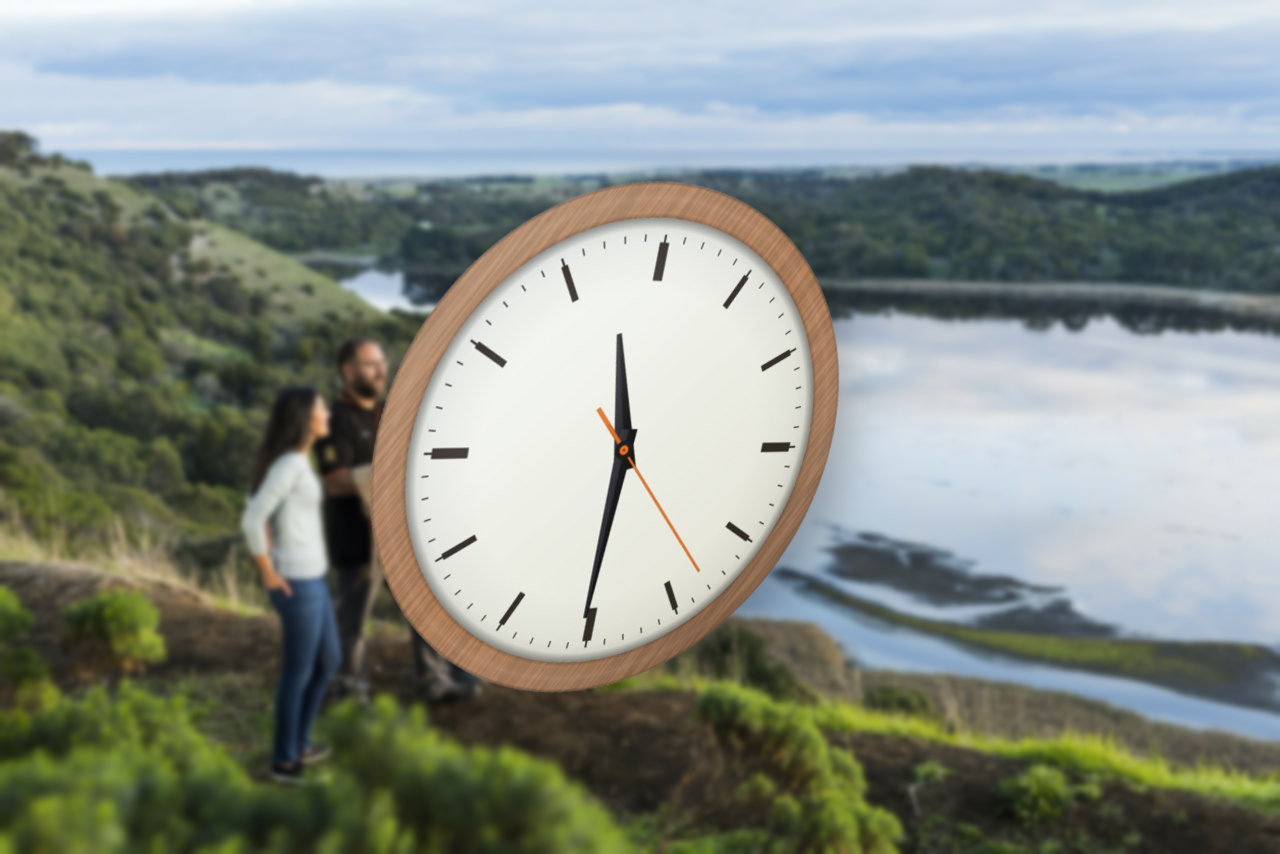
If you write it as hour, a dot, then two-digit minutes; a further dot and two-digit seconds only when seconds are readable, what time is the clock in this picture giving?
11.30.23
